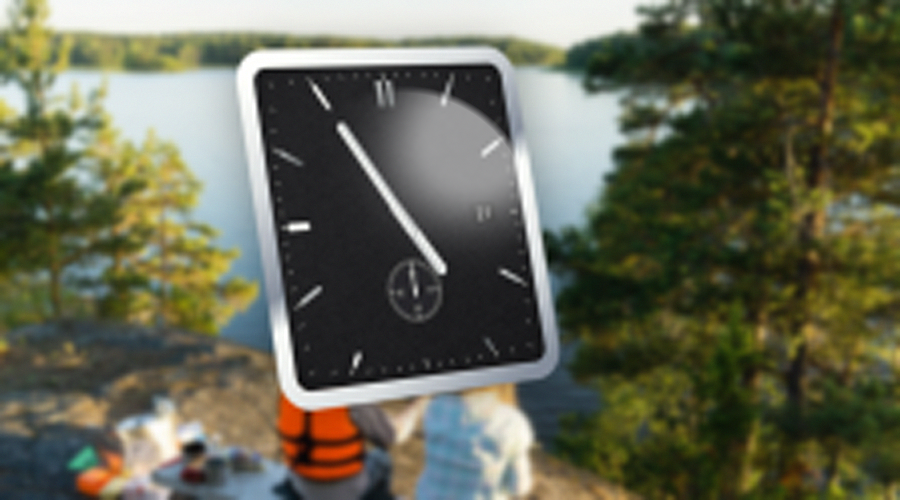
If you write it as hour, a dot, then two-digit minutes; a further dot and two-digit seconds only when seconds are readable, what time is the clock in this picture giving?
4.55
